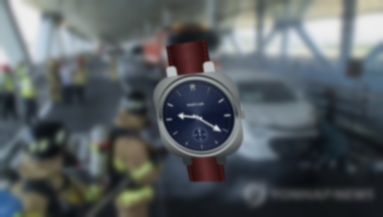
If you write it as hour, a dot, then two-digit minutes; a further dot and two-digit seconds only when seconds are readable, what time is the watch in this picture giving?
9.21
